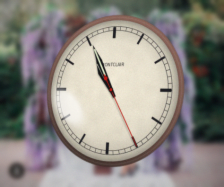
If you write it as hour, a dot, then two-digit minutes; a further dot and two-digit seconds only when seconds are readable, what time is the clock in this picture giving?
10.55.25
